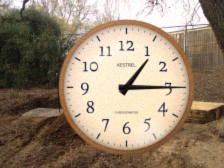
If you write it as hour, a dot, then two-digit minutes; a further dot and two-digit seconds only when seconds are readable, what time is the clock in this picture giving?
1.15
